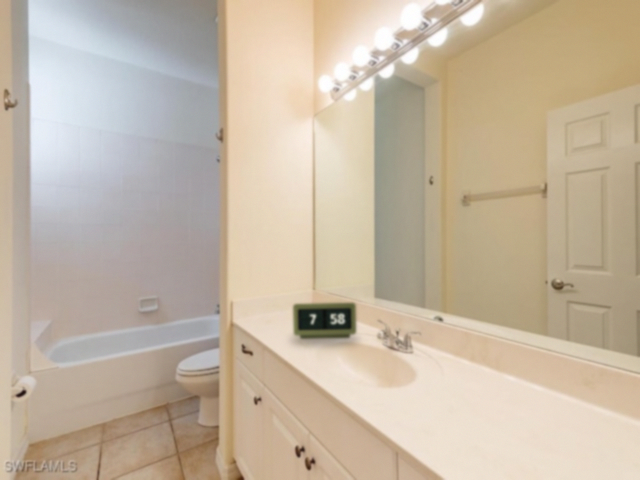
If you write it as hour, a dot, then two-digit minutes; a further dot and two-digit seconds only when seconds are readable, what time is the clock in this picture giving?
7.58
